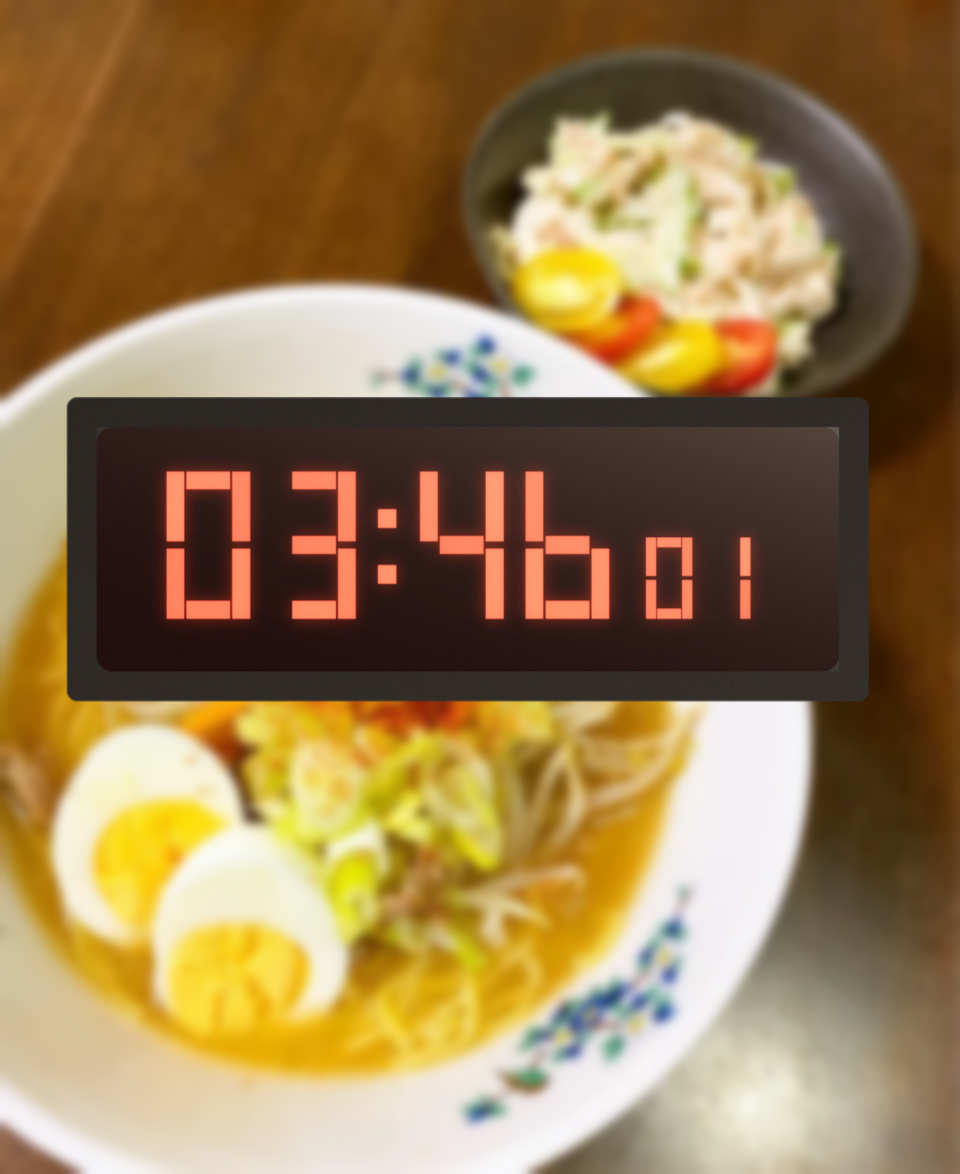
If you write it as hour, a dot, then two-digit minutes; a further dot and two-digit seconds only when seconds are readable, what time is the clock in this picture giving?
3.46.01
